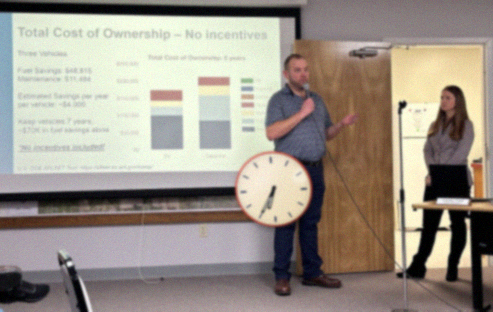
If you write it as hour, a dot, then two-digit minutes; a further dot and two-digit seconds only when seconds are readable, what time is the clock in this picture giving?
6.35
